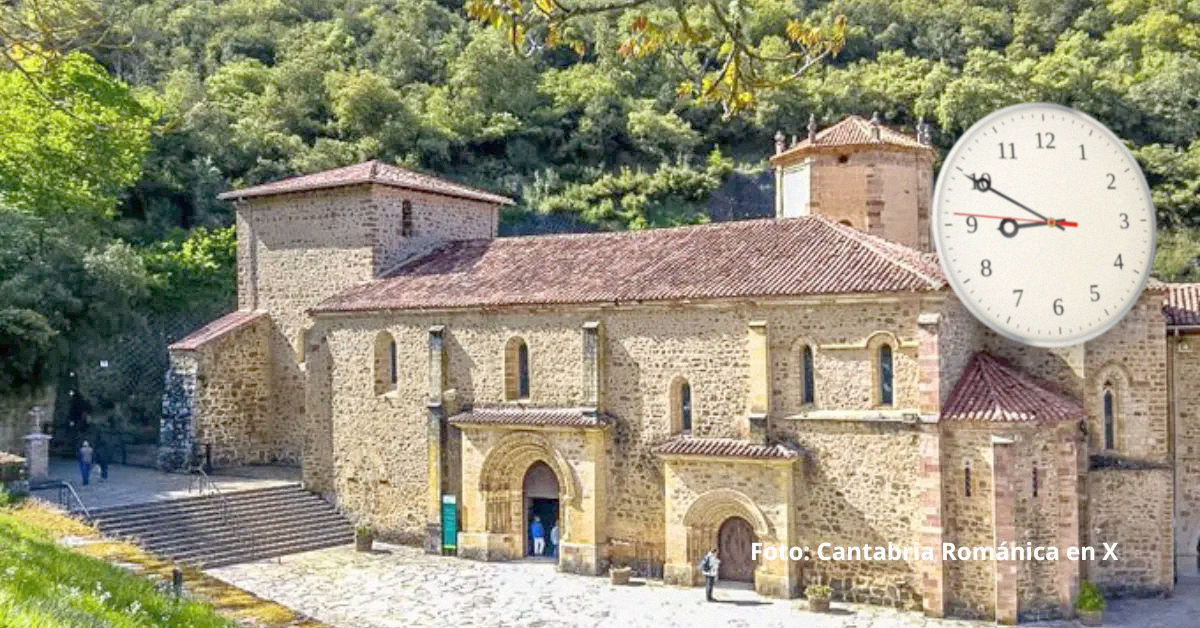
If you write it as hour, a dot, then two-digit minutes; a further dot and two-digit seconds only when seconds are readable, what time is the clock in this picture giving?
8.49.46
